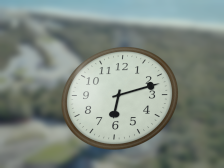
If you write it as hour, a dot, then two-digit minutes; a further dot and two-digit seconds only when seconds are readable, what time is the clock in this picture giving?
6.12
